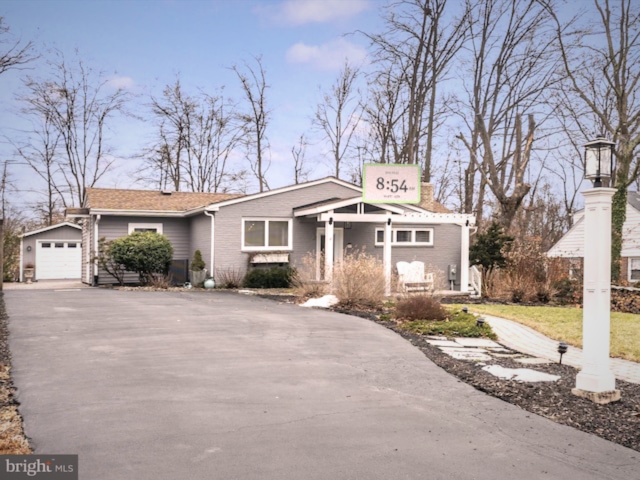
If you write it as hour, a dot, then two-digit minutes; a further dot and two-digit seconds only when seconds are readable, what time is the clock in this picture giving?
8.54
